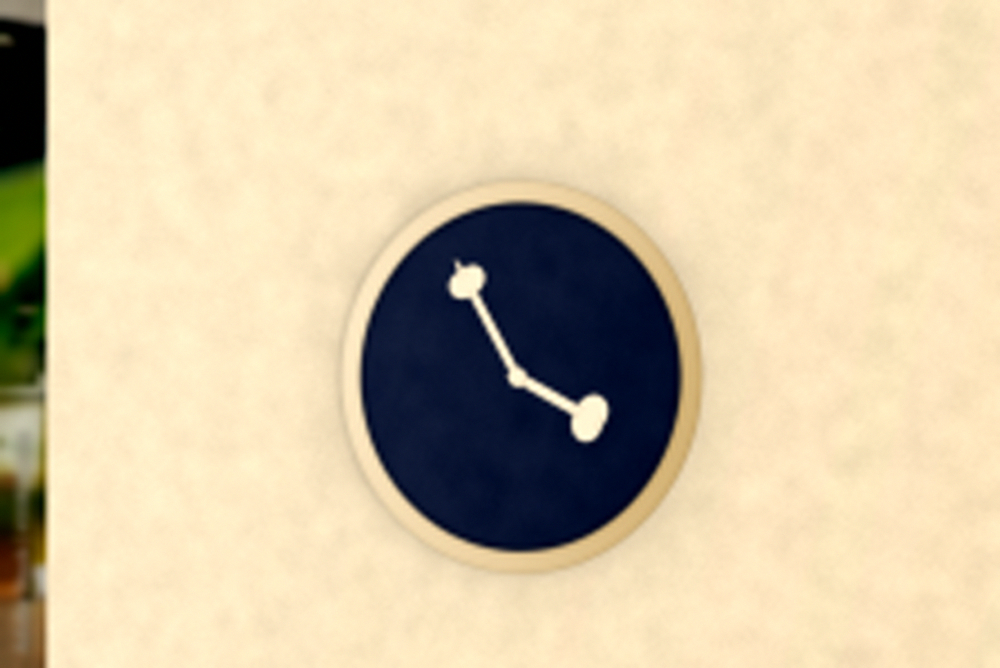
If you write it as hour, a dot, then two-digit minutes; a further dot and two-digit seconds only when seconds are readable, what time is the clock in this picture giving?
3.55
